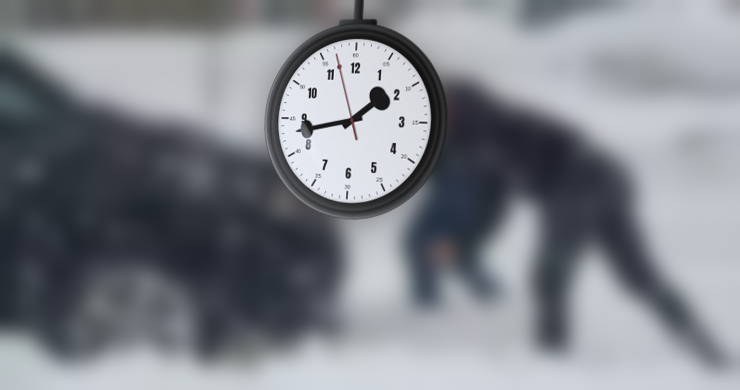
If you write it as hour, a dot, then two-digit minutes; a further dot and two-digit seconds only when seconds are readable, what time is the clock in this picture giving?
1.42.57
